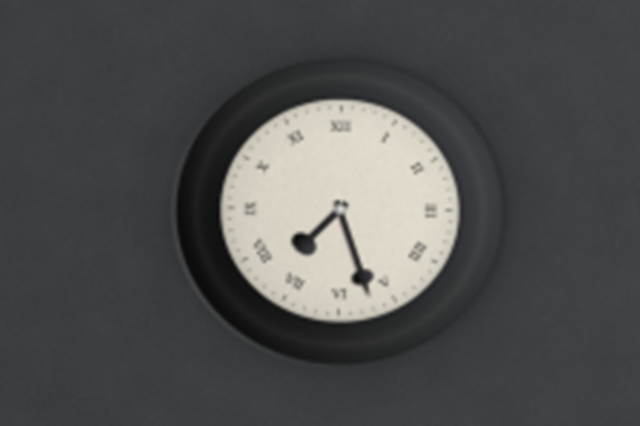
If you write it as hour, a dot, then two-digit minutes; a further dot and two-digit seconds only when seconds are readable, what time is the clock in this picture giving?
7.27
